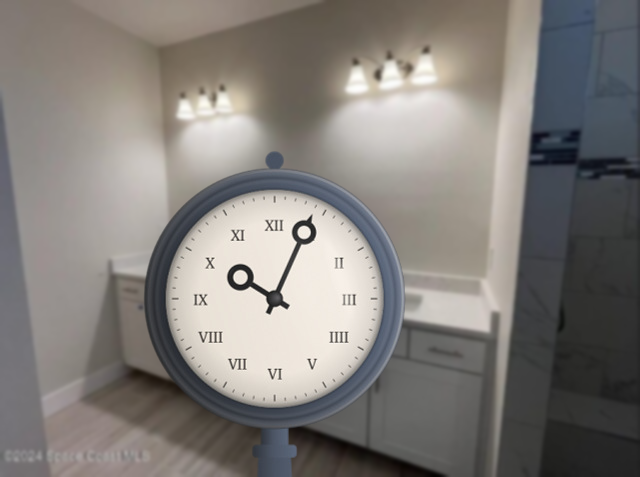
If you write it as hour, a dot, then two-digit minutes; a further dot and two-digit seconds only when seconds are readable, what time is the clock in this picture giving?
10.04
